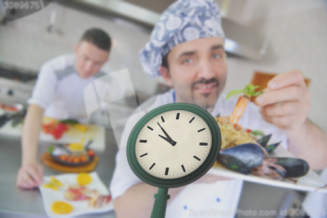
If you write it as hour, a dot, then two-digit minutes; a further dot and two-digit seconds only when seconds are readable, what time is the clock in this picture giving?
9.53
